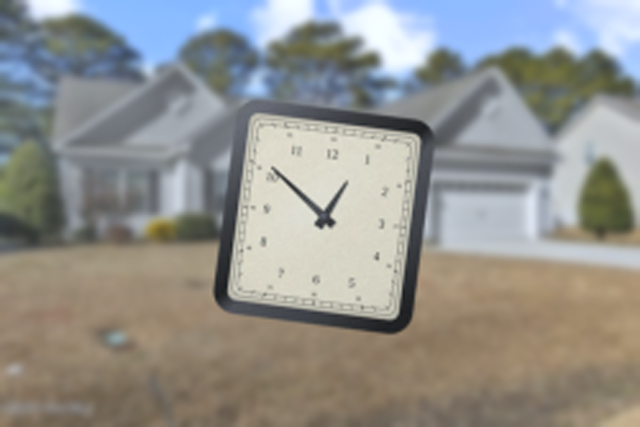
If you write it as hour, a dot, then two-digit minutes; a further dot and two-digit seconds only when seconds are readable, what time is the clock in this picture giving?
12.51
